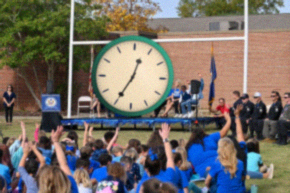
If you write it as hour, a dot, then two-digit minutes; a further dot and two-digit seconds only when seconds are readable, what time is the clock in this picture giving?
12.35
